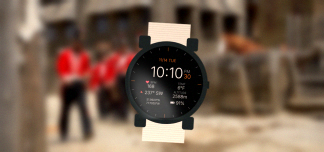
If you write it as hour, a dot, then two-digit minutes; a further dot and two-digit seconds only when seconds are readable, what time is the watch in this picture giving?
10.10
